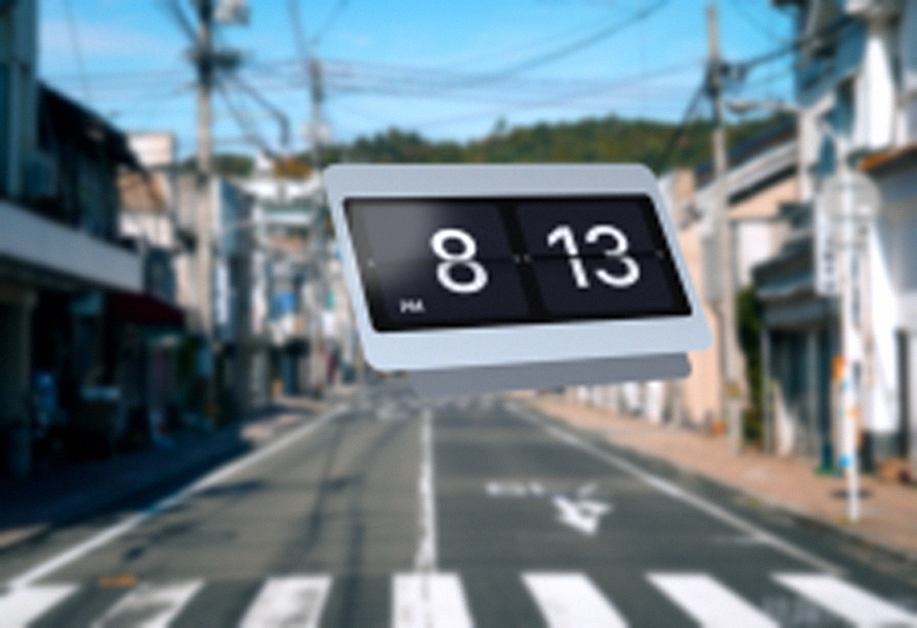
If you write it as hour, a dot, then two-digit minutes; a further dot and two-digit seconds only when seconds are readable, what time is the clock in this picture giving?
8.13
